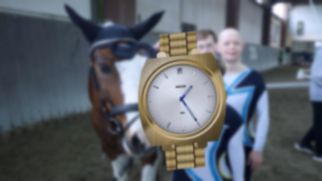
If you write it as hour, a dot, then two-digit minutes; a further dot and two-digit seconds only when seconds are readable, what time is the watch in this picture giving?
1.25
